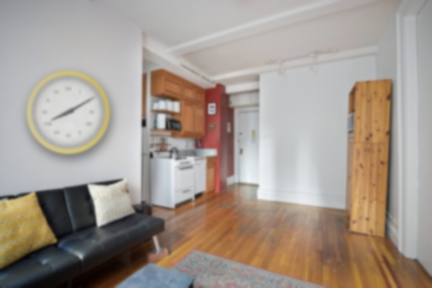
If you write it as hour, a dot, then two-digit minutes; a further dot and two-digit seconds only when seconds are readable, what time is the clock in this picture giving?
8.10
